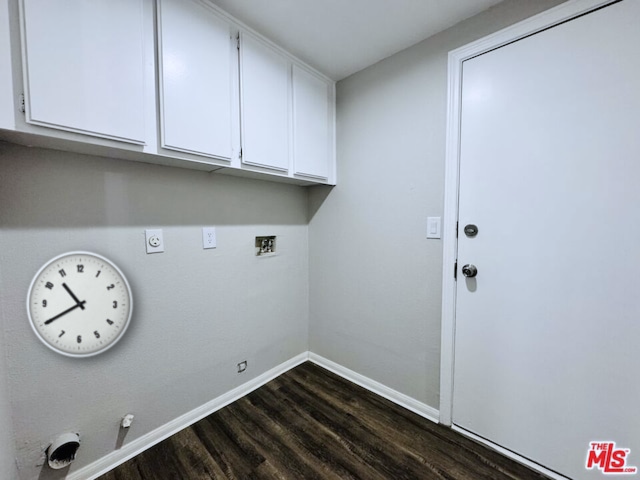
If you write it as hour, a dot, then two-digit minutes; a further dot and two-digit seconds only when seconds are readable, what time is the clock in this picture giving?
10.40
